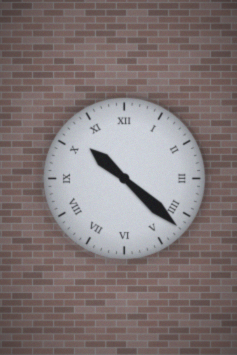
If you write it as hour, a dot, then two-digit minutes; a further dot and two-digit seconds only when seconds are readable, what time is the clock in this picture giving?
10.22
